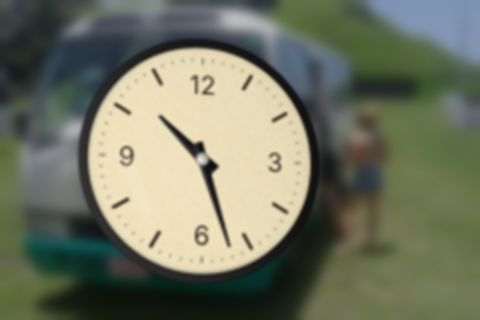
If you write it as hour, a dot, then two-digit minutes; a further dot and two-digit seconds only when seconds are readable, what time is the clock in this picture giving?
10.27
